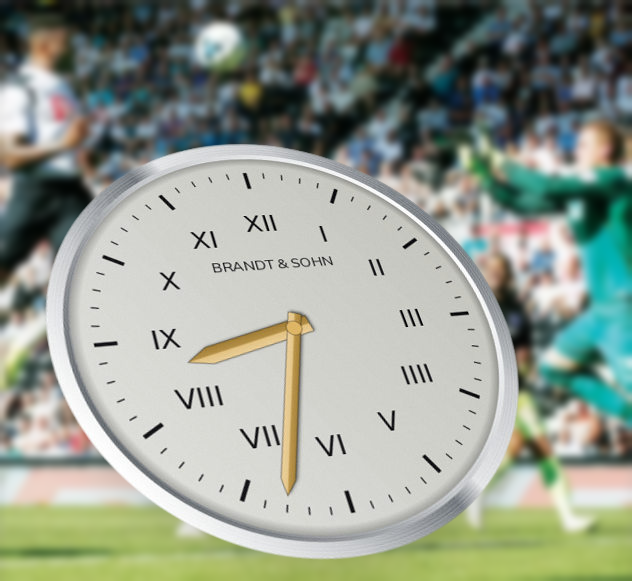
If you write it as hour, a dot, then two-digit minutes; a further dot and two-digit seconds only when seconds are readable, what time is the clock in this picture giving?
8.33
